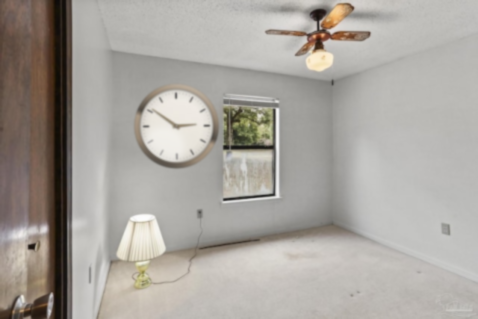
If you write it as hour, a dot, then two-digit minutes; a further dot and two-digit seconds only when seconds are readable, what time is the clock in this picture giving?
2.51
